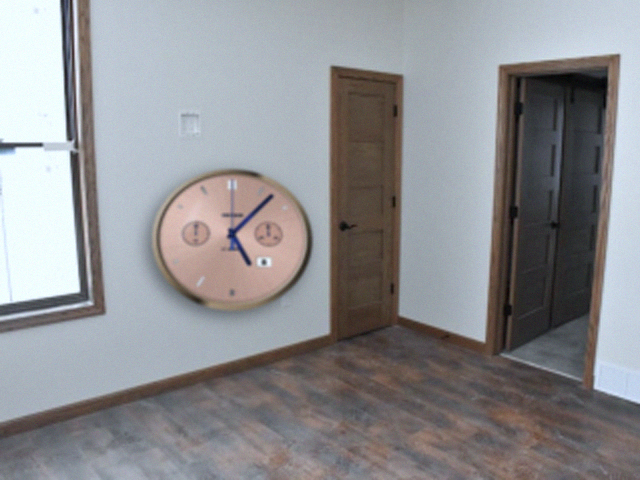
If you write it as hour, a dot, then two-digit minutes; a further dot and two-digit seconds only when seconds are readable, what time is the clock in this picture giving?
5.07
